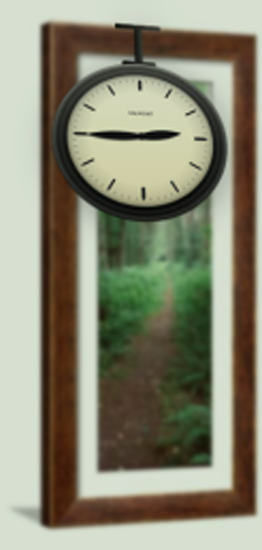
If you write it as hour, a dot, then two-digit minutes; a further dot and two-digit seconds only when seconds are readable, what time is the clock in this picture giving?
2.45
